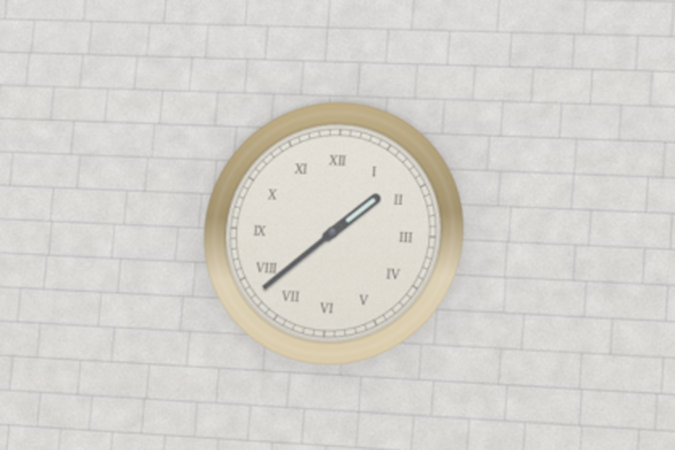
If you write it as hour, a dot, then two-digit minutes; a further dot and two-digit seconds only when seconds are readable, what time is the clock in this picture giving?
1.38
